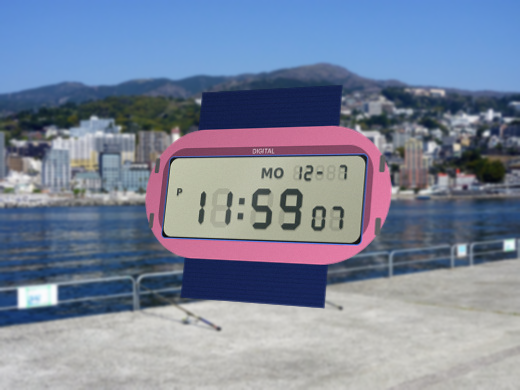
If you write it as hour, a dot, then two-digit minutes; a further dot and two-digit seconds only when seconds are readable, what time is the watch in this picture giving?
11.59.07
